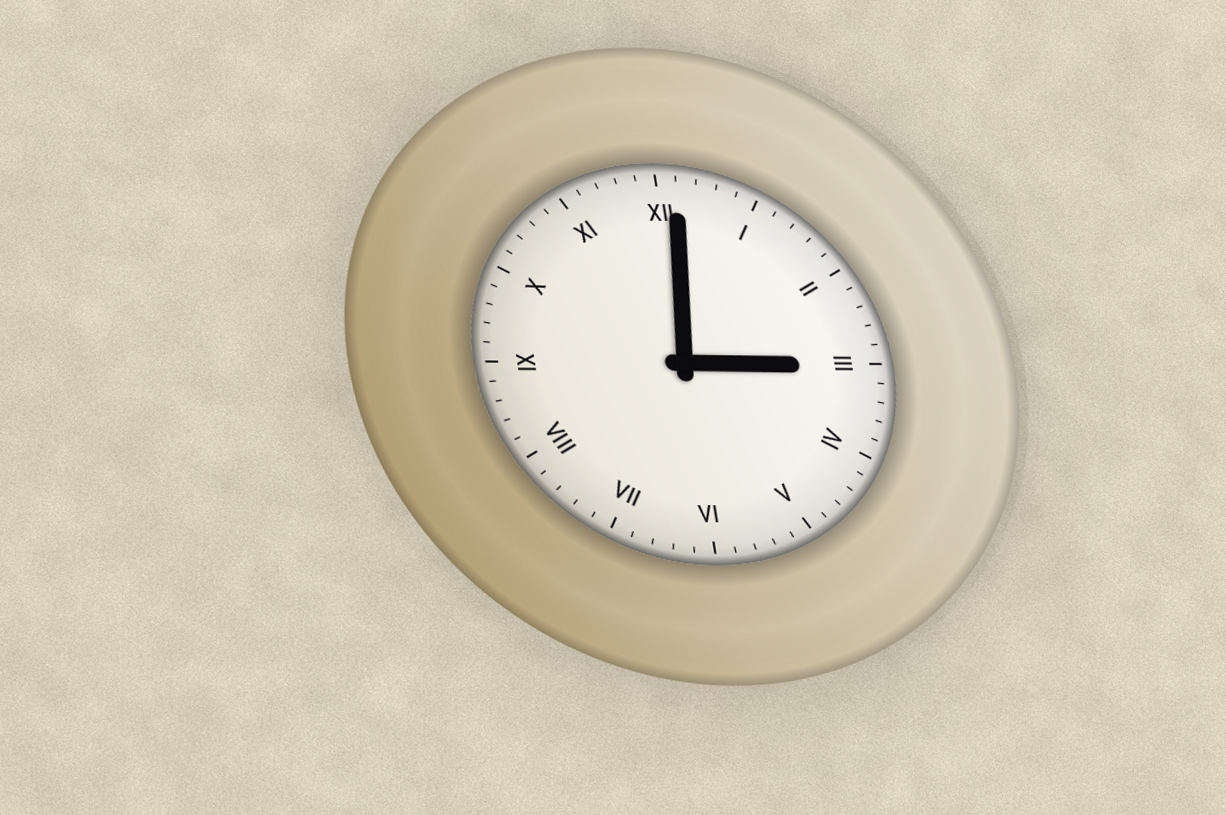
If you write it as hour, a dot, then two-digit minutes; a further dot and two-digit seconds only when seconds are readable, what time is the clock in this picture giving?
3.01
